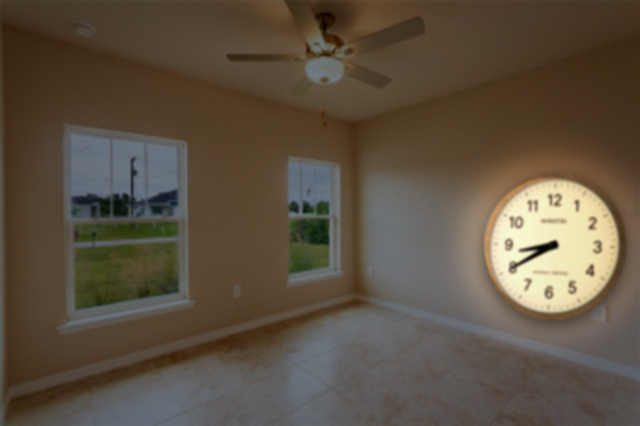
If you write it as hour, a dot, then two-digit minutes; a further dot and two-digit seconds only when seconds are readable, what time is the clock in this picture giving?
8.40
